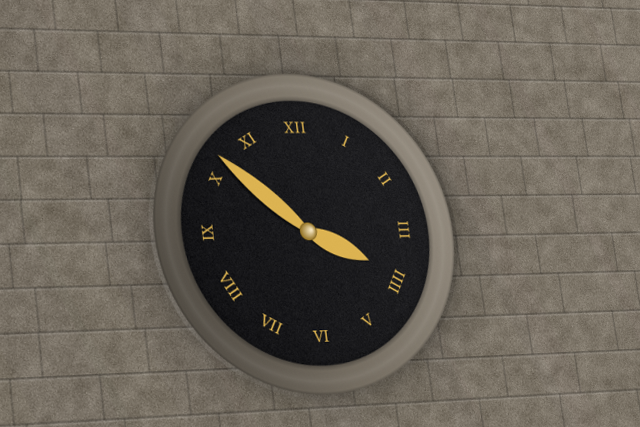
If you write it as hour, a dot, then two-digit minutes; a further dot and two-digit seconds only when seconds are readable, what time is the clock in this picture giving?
3.52
